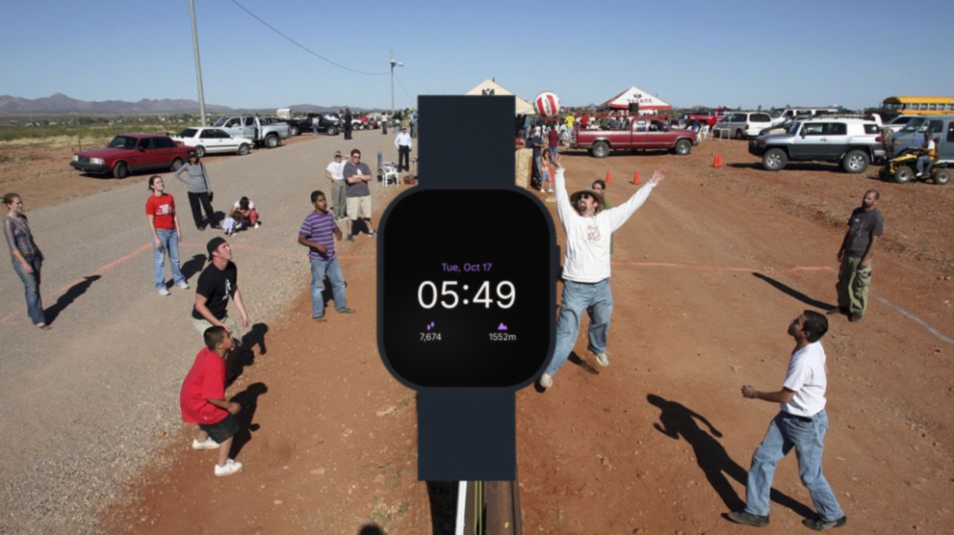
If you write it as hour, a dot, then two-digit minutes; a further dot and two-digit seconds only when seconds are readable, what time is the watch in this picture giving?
5.49
